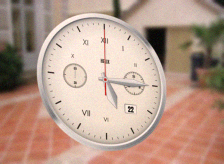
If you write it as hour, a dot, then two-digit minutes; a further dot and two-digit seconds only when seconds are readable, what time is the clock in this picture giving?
5.15
